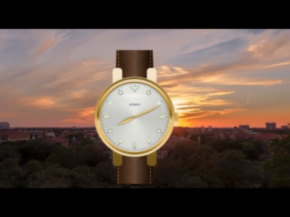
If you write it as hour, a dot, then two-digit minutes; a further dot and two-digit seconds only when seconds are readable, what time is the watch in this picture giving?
8.11
